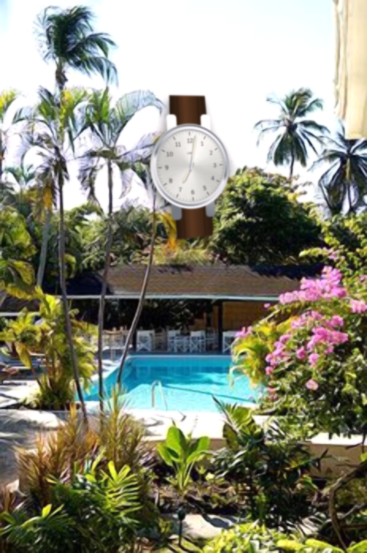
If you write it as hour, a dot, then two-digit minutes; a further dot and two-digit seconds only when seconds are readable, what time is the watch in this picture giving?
7.02
